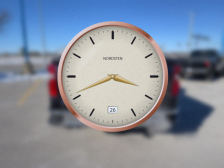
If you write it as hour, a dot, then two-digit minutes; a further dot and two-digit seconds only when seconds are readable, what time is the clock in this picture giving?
3.41
